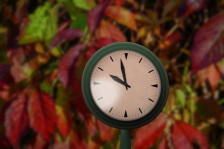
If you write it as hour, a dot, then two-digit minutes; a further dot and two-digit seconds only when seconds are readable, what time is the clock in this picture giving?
9.58
